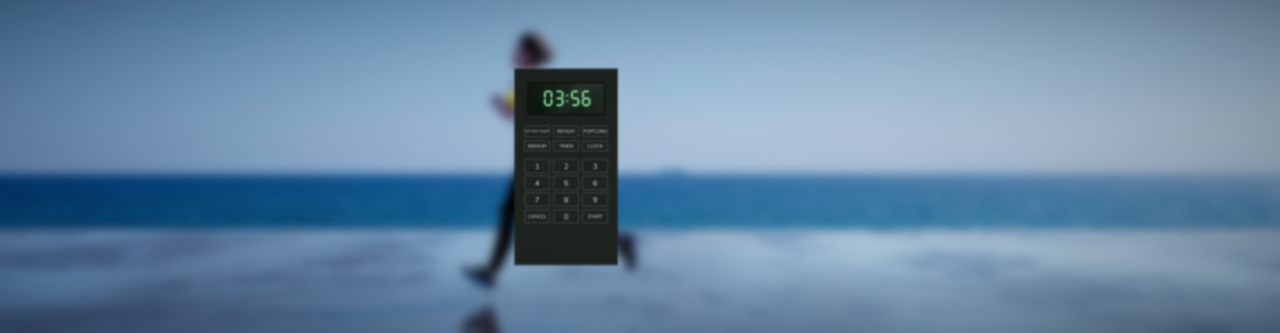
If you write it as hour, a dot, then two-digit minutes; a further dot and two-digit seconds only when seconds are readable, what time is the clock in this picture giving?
3.56
